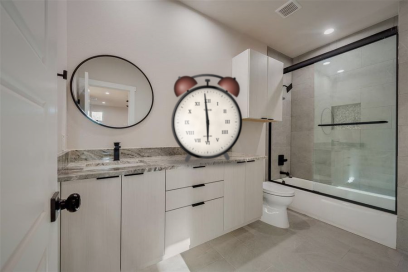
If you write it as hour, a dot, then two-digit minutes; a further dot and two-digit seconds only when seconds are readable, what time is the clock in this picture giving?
5.59
